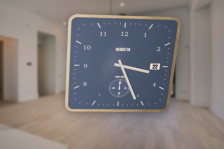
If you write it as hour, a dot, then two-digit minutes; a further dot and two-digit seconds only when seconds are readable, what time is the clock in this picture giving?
3.26
